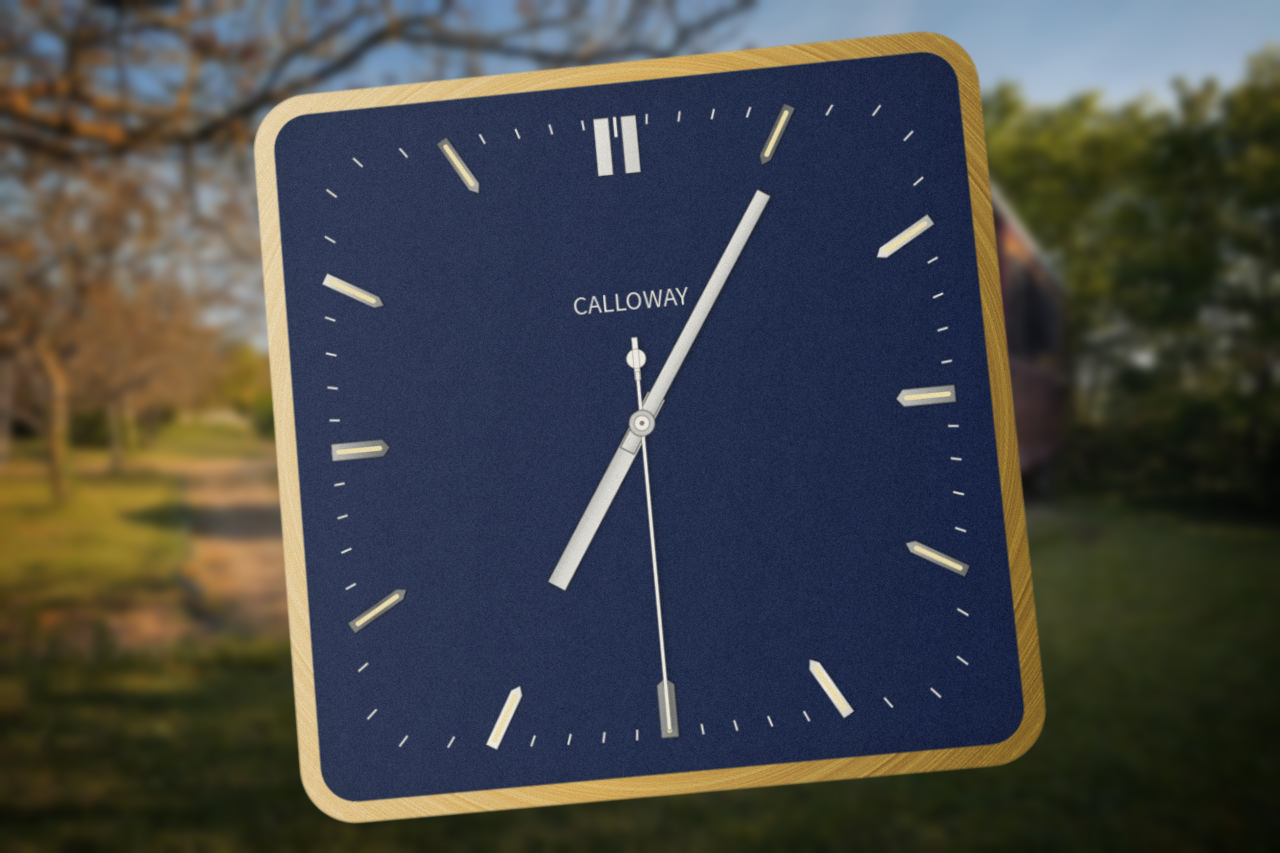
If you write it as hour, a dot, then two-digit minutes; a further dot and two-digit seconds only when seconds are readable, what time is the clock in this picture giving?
7.05.30
